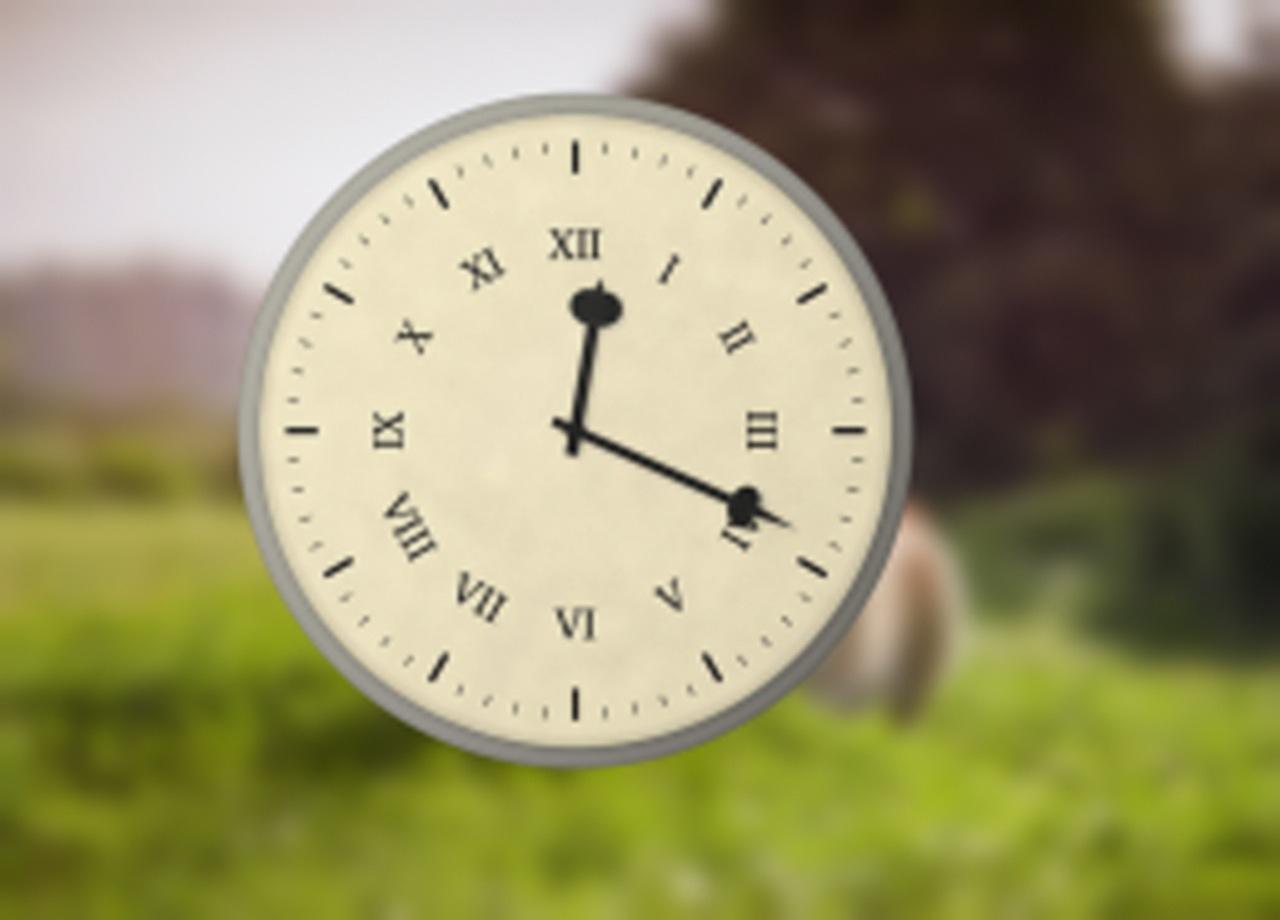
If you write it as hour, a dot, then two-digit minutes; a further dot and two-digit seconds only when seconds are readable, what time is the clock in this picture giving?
12.19
